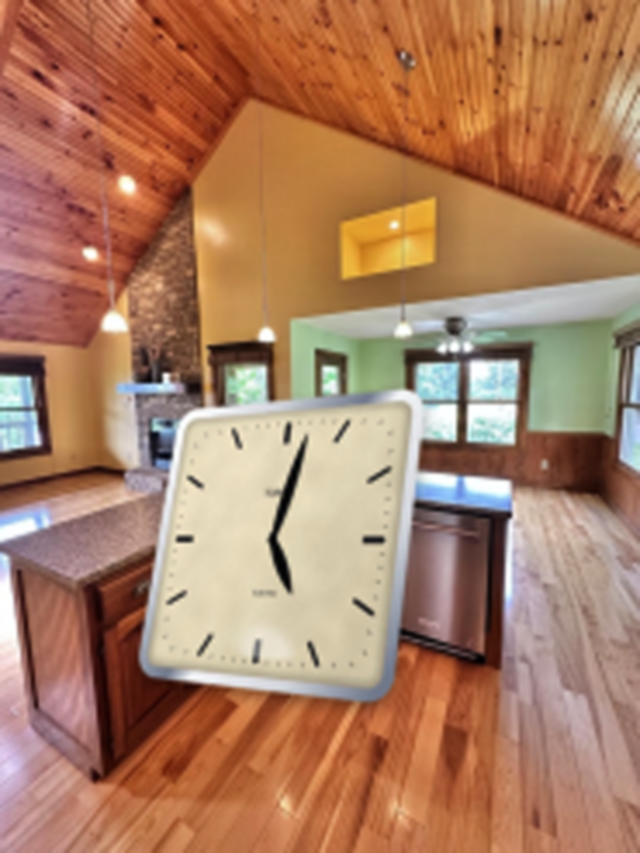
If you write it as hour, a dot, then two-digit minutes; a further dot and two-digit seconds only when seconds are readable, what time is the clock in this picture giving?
5.02
